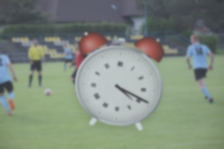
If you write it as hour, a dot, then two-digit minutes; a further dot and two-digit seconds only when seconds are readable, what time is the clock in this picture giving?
4.19
